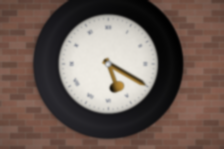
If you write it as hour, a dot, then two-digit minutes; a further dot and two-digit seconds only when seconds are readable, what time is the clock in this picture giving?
5.20
